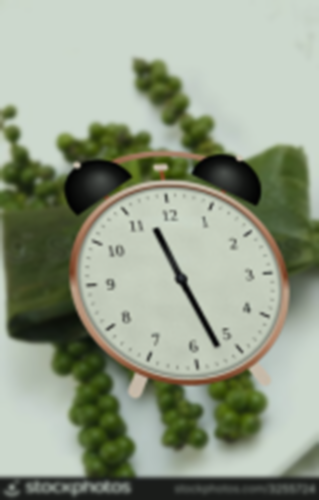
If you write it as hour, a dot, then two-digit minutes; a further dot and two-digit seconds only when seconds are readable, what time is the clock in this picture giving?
11.27
